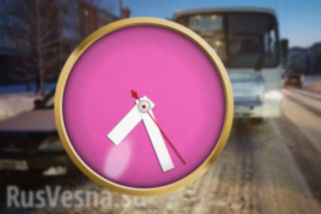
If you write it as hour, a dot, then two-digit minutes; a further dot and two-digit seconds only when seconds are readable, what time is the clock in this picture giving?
7.26.24
